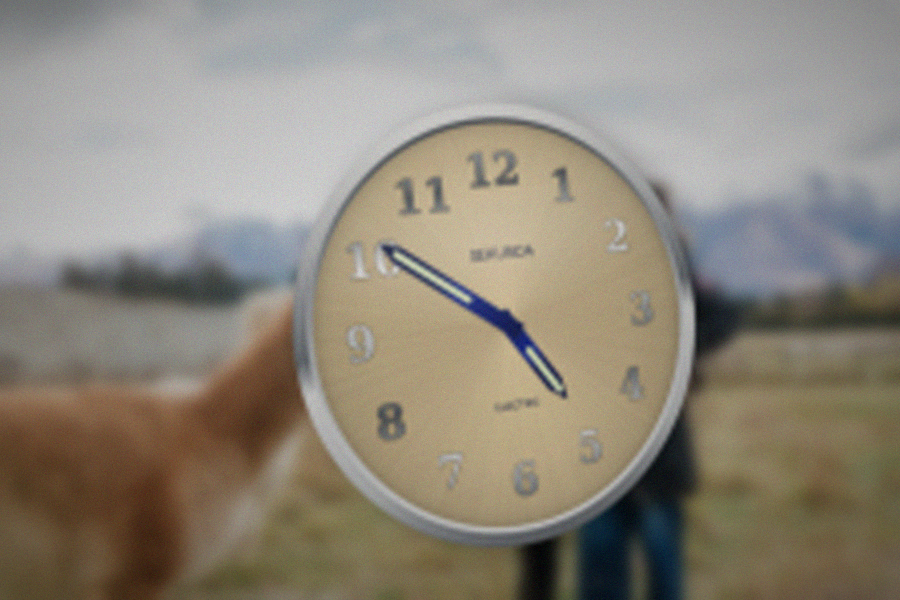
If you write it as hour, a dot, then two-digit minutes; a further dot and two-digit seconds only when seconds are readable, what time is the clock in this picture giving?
4.51
